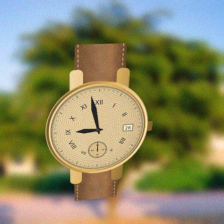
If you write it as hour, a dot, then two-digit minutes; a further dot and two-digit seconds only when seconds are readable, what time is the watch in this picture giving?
8.58
